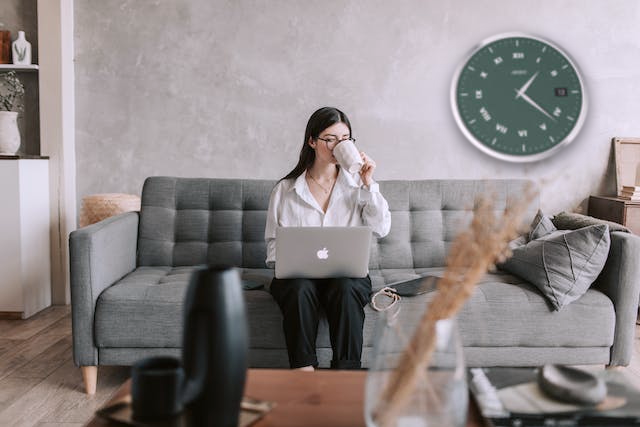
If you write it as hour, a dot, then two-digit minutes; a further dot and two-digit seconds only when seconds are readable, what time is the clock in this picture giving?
1.22
